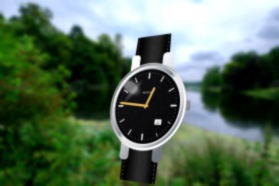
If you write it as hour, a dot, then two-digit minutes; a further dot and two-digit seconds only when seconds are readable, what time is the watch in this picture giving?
12.46
